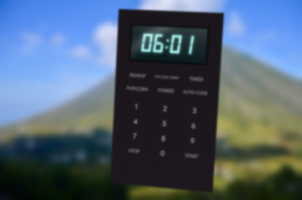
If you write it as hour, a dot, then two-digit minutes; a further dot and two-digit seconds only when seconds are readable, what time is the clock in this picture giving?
6.01
